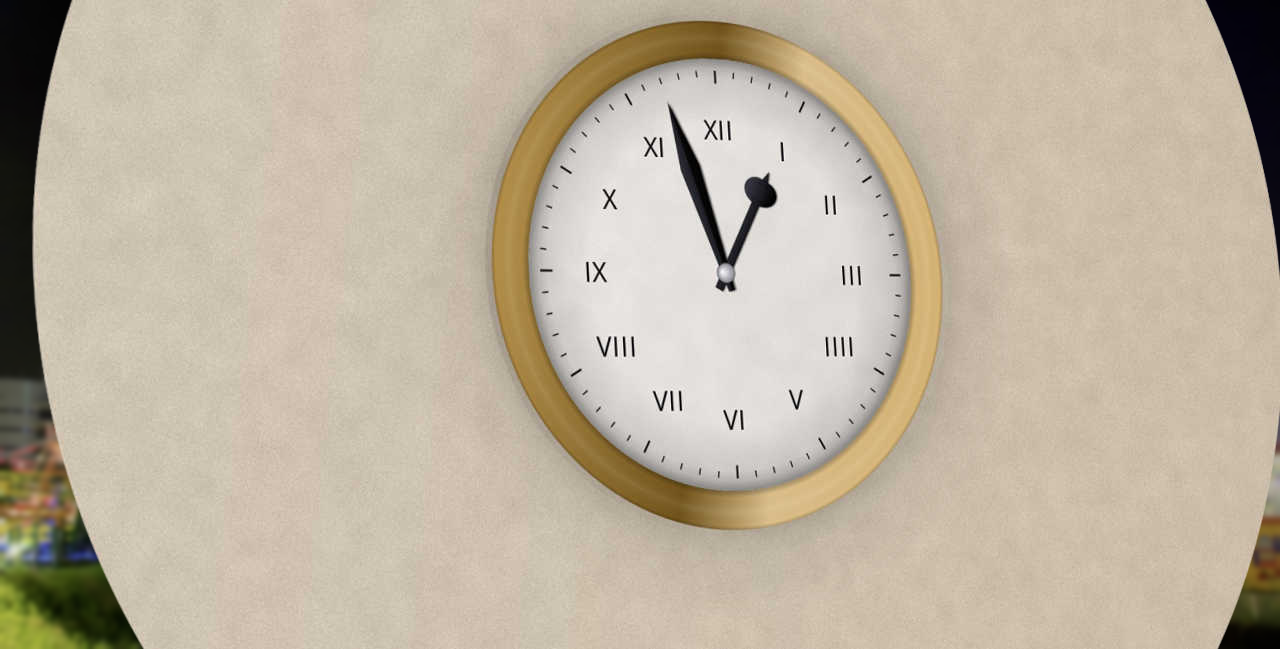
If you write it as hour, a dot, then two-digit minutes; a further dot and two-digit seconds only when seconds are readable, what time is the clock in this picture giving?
12.57
